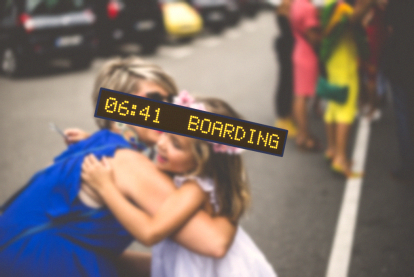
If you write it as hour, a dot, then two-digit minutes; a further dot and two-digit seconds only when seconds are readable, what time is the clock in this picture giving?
6.41
